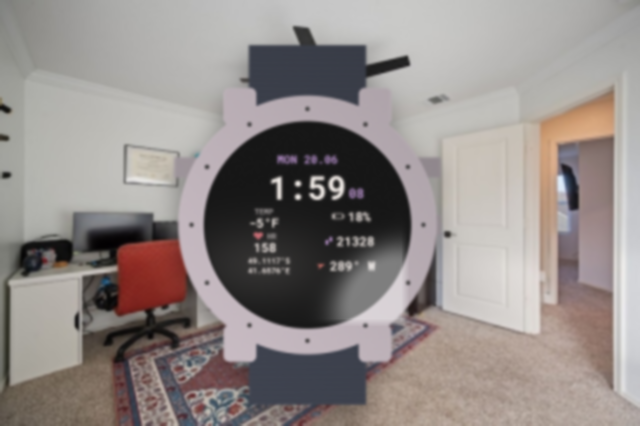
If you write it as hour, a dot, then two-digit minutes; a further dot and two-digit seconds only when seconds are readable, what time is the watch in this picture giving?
1.59
